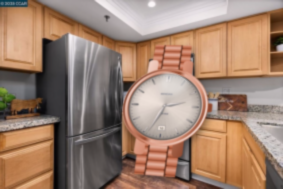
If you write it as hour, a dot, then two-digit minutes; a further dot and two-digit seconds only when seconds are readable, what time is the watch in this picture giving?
2.34
